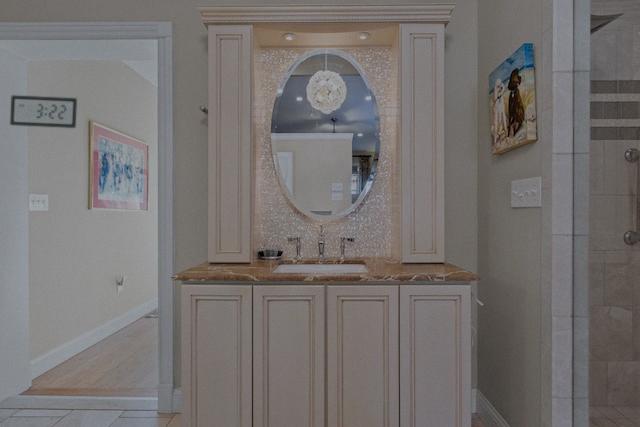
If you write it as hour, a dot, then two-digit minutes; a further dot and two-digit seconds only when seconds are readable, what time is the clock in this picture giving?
3.22
